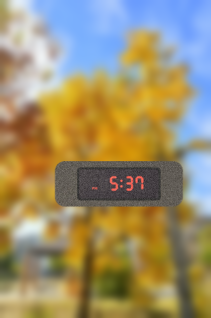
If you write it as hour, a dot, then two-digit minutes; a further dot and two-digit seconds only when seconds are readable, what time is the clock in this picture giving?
5.37
